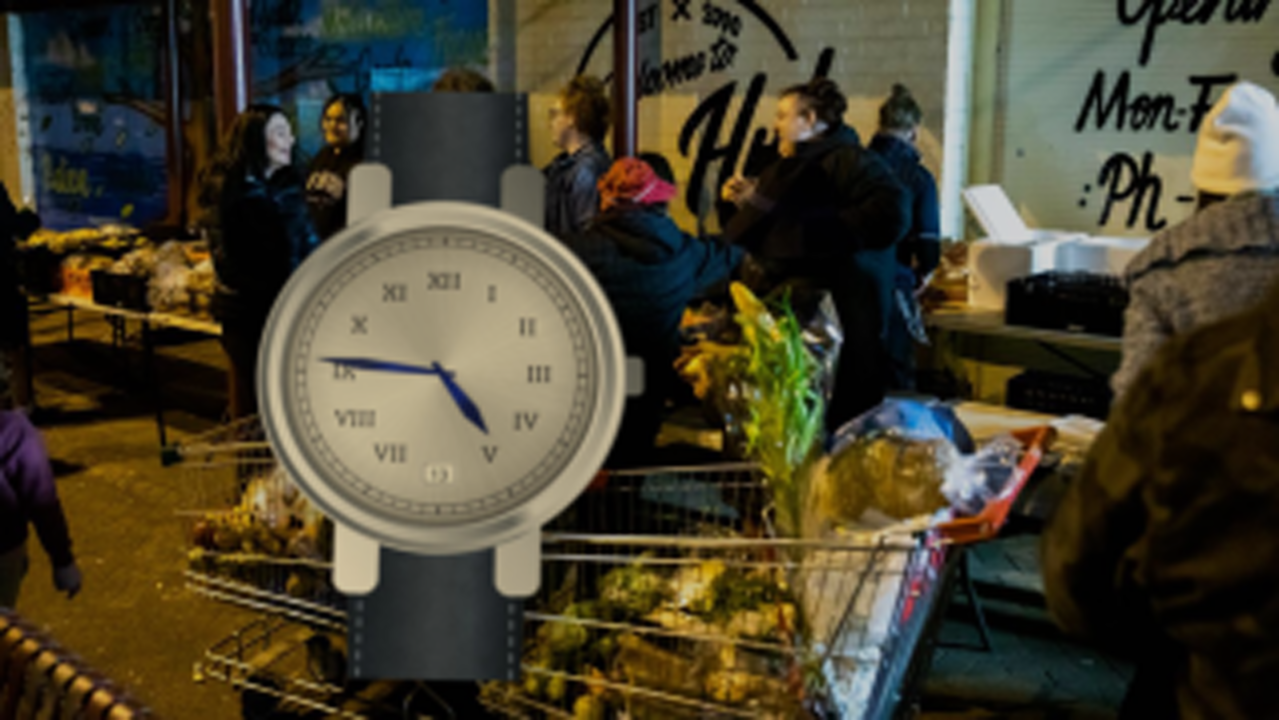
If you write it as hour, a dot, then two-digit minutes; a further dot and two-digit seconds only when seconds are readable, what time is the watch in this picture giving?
4.46
